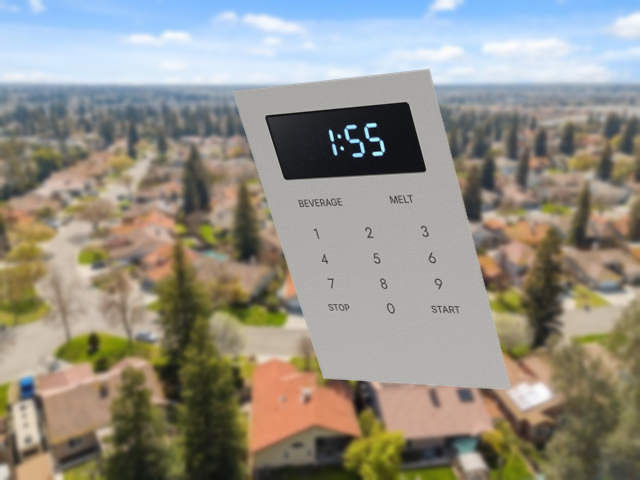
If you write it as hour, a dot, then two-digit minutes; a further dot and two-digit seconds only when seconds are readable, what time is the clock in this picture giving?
1.55
